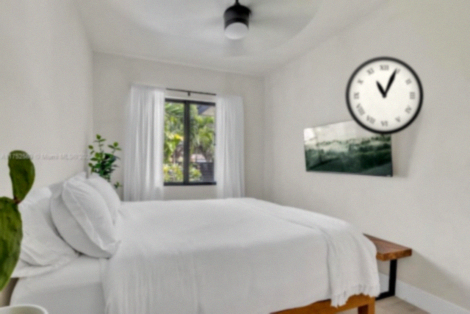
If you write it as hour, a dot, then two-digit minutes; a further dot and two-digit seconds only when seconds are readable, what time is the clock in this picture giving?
11.04
